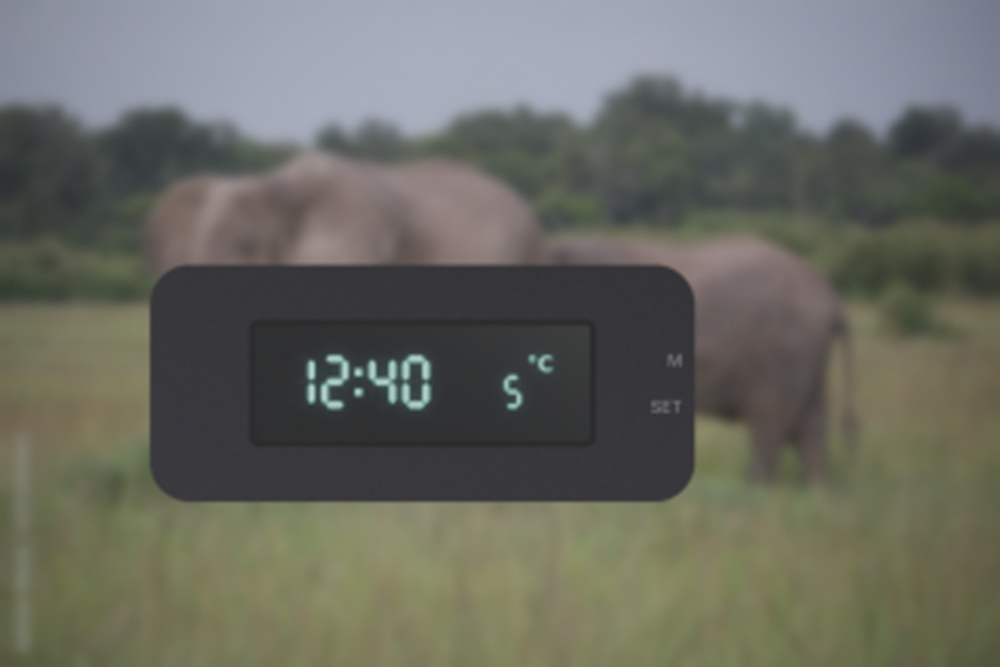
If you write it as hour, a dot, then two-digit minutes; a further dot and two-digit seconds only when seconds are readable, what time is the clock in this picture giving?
12.40
